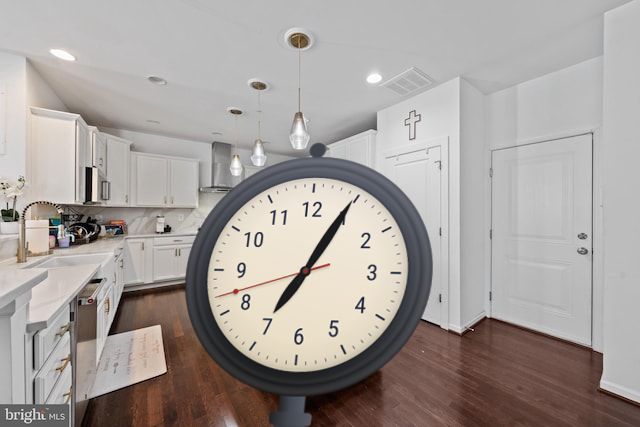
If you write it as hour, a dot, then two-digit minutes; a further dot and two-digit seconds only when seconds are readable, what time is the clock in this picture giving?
7.04.42
